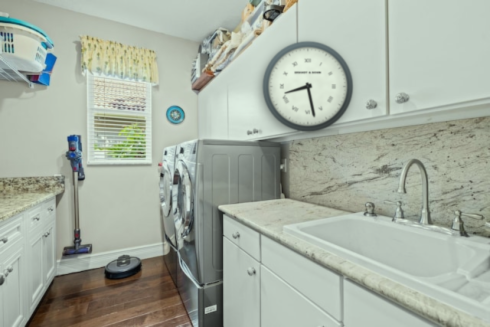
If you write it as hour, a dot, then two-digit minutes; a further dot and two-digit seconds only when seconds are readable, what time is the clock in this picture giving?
8.28
